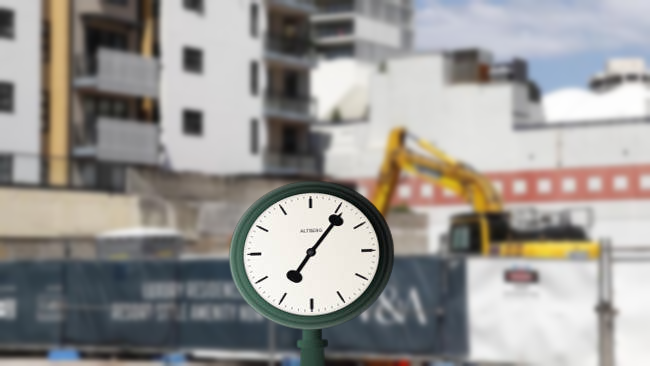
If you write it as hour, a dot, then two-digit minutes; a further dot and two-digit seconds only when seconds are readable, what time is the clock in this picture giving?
7.06
